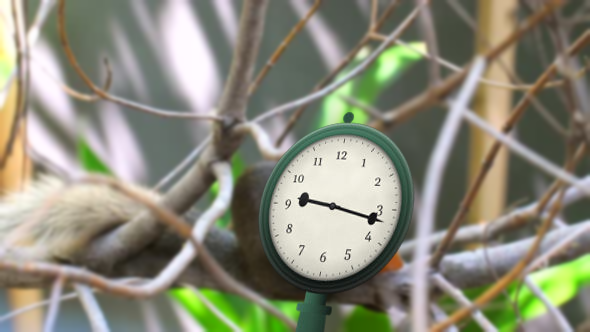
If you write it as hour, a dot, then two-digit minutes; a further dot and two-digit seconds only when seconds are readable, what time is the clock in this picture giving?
9.17
